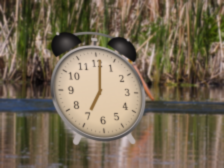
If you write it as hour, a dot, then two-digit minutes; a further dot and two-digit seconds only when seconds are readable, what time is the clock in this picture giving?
7.01
